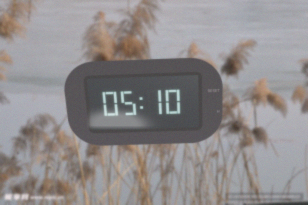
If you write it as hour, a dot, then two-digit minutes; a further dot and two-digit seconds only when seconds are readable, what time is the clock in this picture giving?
5.10
